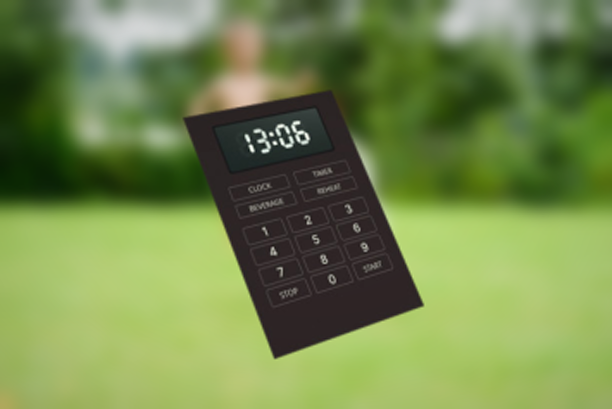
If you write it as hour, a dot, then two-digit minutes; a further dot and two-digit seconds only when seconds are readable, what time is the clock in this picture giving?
13.06
